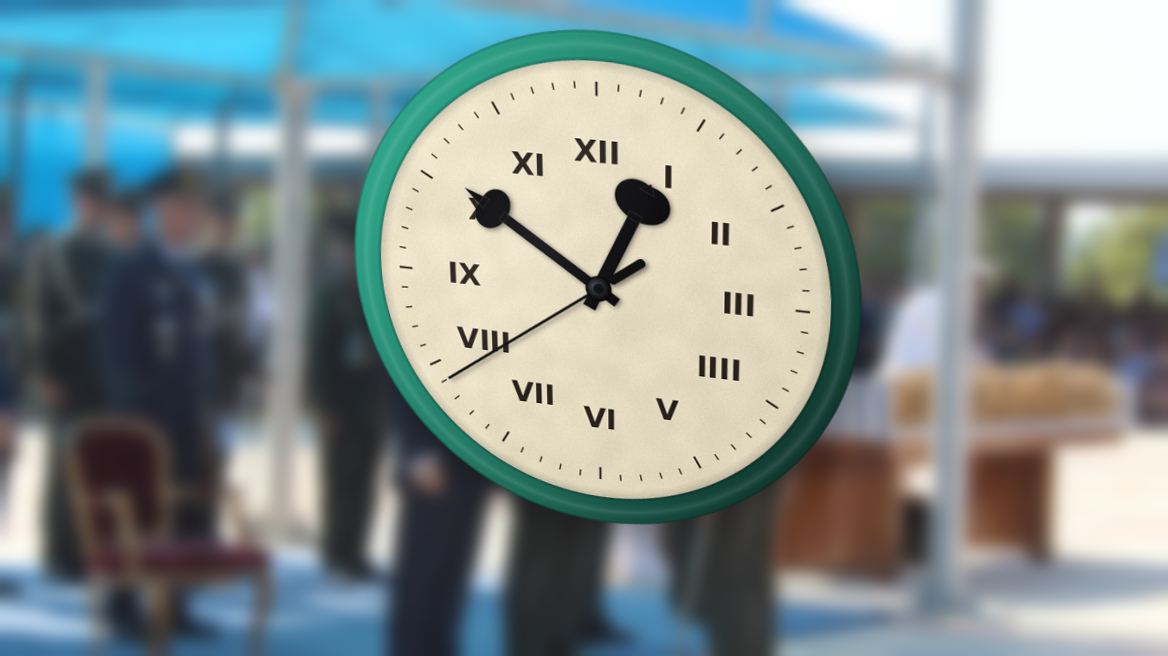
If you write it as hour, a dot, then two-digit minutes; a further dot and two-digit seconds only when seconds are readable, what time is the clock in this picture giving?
12.50.39
